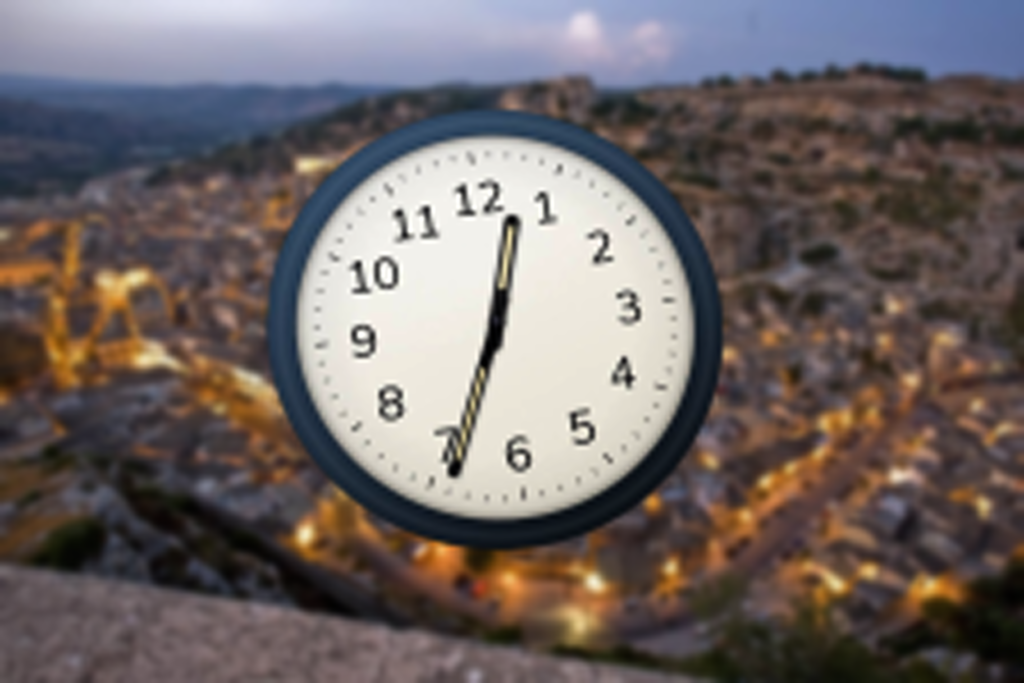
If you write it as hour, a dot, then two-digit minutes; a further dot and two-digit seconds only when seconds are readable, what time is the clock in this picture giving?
12.34
